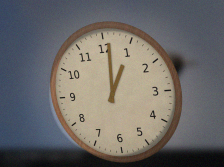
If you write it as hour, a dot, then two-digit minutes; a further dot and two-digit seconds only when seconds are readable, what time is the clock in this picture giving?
1.01
